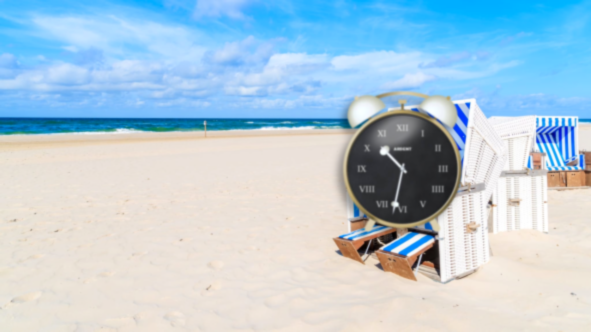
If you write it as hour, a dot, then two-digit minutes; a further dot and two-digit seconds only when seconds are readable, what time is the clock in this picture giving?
10.32
